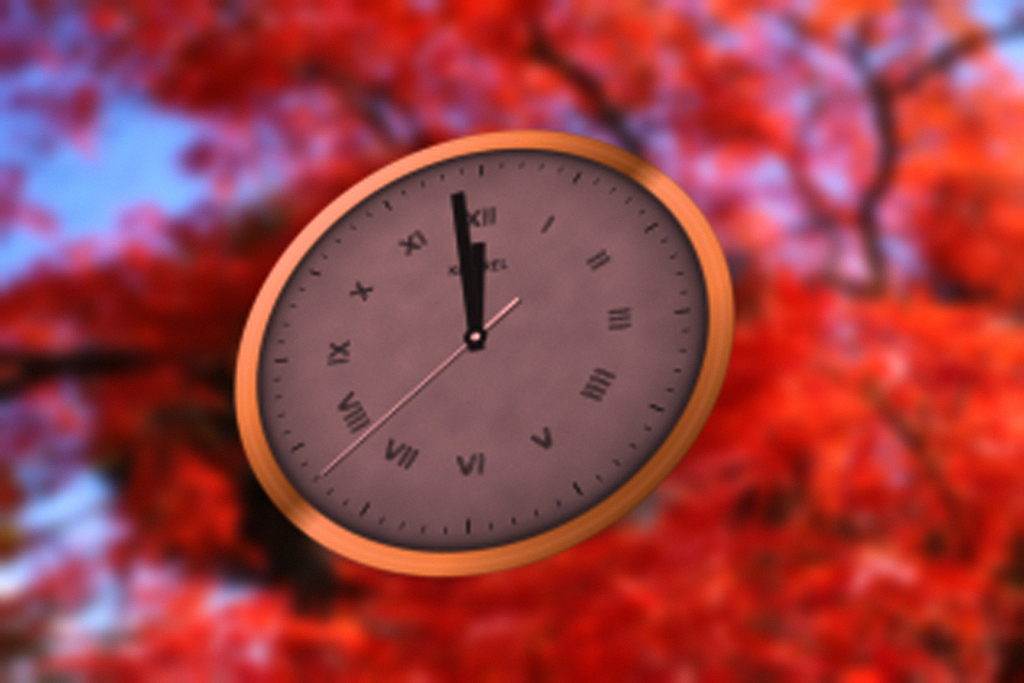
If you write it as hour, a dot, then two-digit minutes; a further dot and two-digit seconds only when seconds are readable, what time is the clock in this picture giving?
11.58.38
